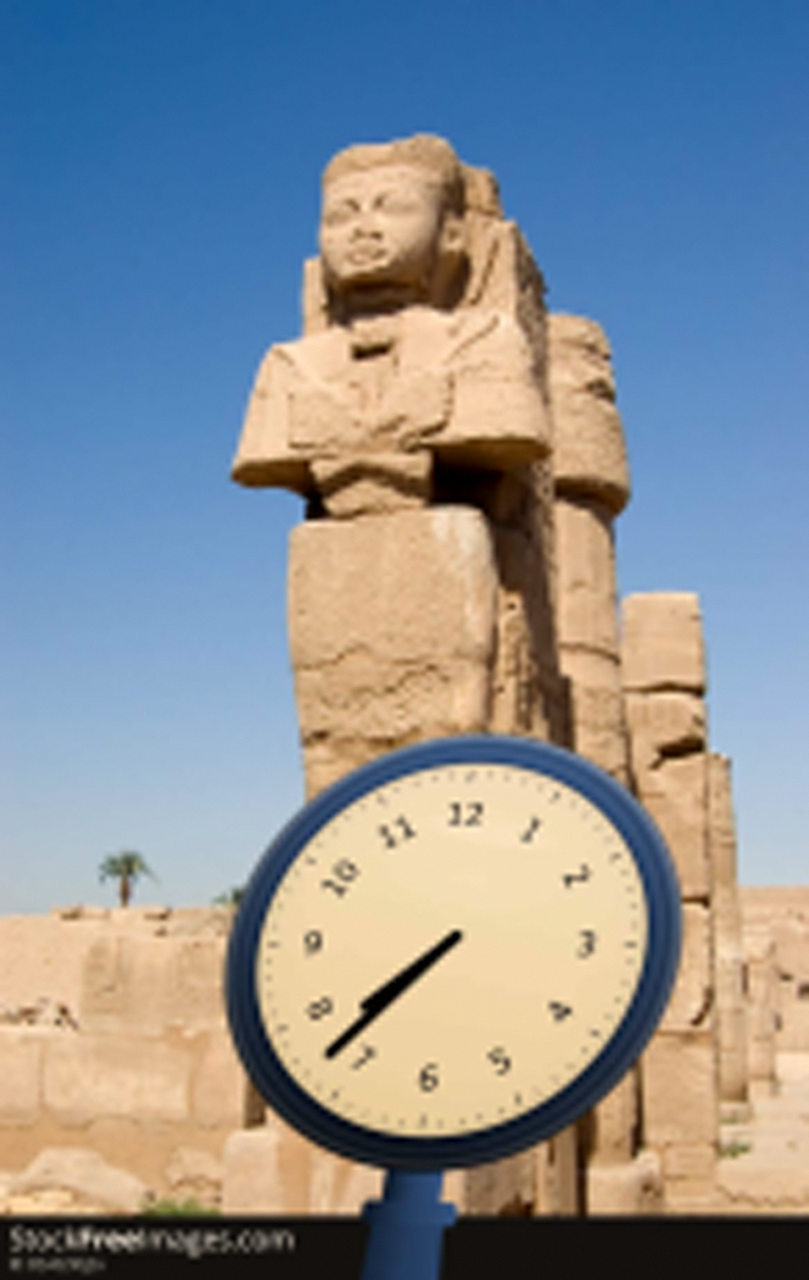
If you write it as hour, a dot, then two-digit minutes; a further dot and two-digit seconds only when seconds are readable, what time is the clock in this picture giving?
7.37
